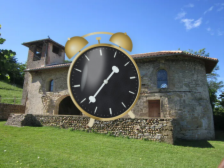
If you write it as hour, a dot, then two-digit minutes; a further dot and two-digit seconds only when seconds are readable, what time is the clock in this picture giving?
1.38
